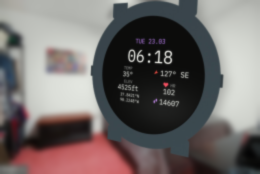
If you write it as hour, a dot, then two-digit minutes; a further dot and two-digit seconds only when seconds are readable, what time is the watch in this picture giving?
6.18
